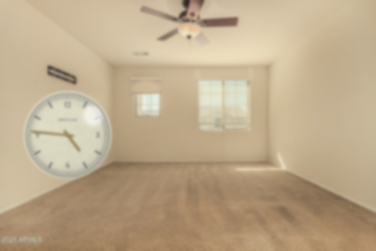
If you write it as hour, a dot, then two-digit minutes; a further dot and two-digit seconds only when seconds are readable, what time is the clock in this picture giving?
4.46
